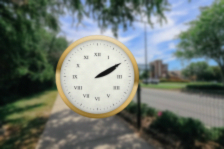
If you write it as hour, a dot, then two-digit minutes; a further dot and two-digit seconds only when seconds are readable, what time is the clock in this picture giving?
2.10
